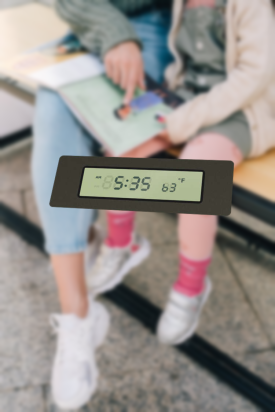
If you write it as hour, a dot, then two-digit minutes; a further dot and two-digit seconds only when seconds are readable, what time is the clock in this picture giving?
5.35
